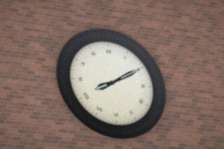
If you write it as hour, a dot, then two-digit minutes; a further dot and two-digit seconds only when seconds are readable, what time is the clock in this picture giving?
8.10
